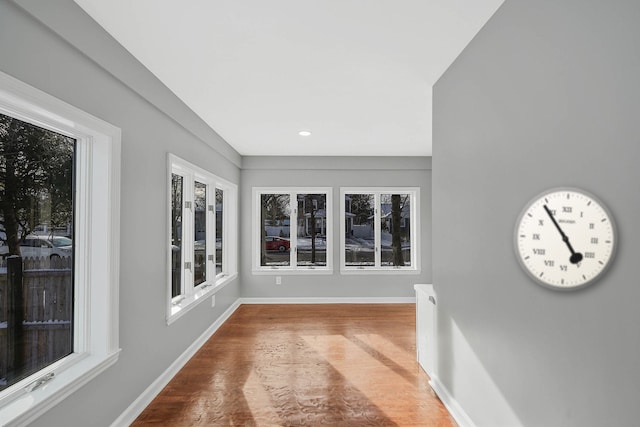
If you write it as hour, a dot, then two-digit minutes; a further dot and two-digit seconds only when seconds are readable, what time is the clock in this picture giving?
4.54
